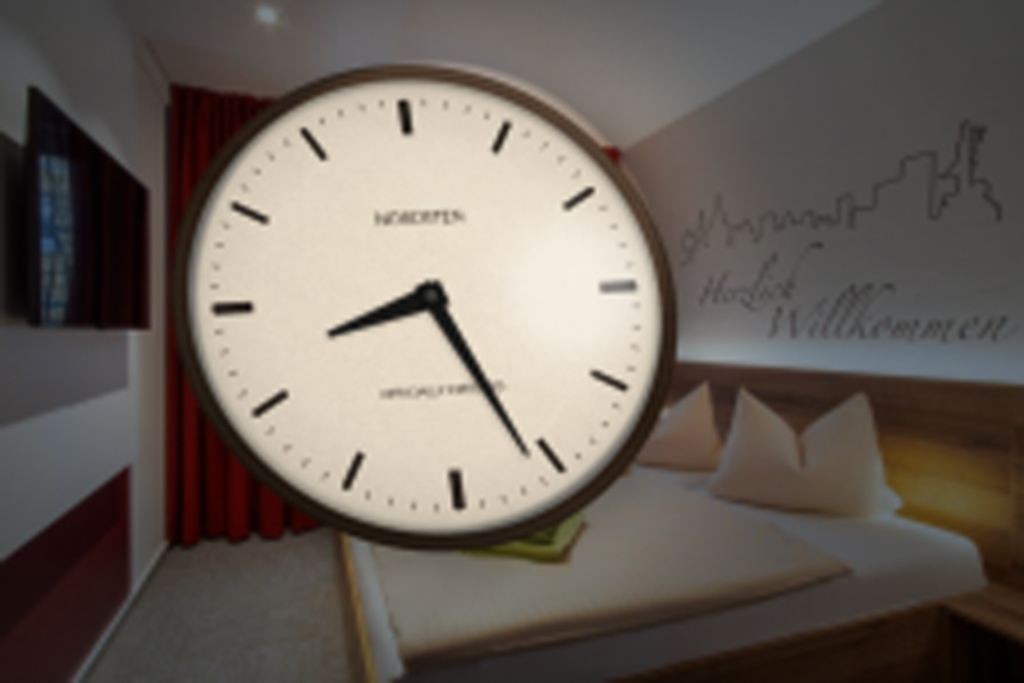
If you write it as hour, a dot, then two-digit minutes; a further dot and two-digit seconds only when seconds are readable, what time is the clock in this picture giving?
8.26
